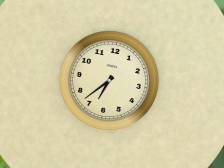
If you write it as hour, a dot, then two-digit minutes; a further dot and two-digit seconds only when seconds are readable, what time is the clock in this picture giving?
6.37
